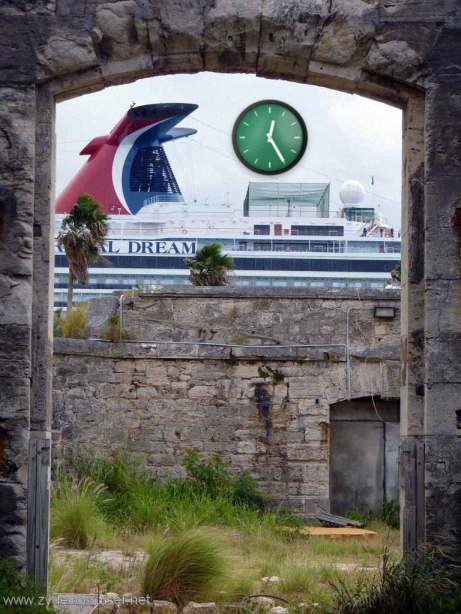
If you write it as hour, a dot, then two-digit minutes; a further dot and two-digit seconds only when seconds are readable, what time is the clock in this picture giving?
12.25
